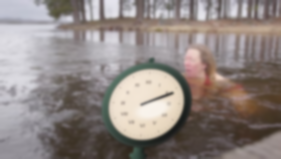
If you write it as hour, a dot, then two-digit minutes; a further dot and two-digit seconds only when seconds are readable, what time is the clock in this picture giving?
2.11
